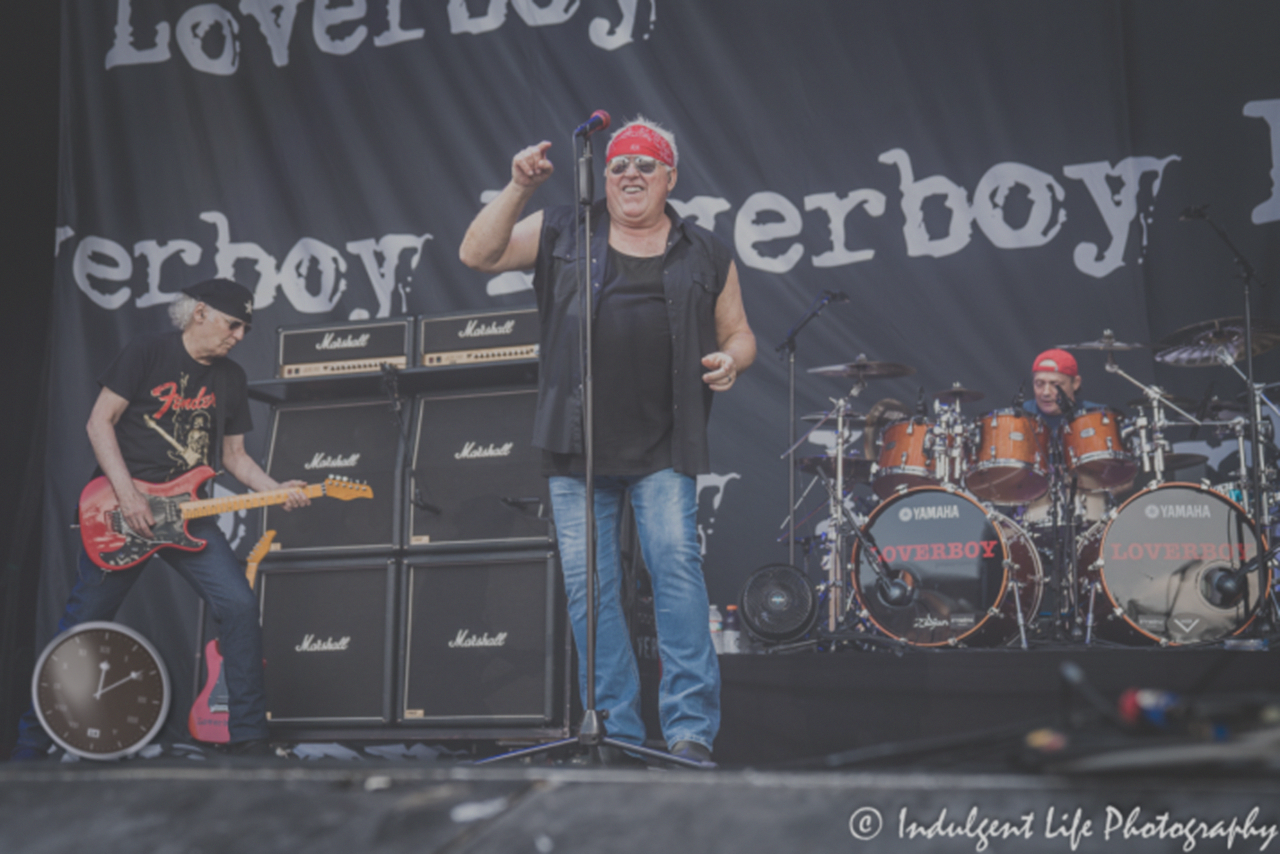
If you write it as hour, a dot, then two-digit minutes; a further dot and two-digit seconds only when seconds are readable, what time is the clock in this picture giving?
12.09
